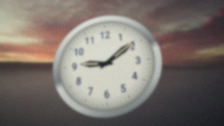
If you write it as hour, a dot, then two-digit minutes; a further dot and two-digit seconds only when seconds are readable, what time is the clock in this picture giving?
9.09
